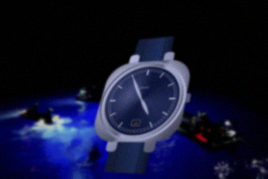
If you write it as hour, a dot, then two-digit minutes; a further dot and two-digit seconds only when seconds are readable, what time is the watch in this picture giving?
4.55
